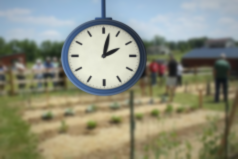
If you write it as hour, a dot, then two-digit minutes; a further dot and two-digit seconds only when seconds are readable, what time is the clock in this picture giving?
2.02
